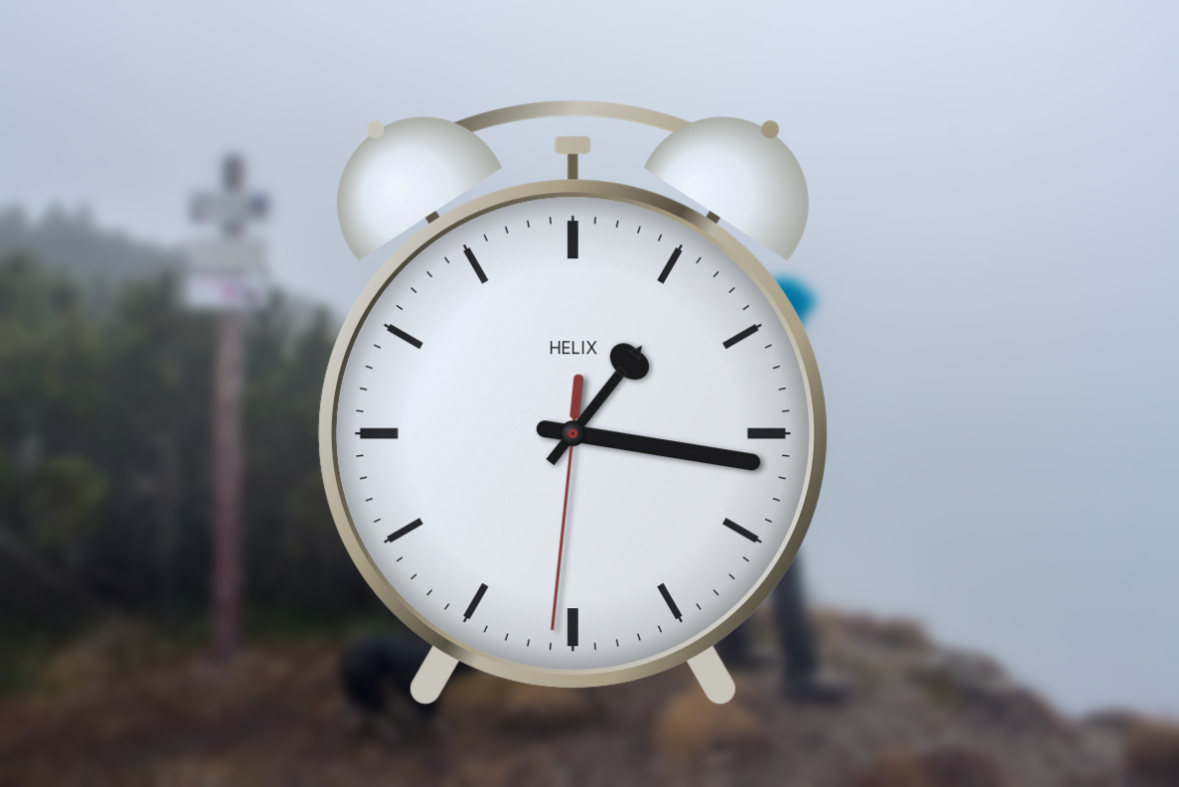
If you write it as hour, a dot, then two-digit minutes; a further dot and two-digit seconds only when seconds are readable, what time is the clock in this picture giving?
1.16.31
